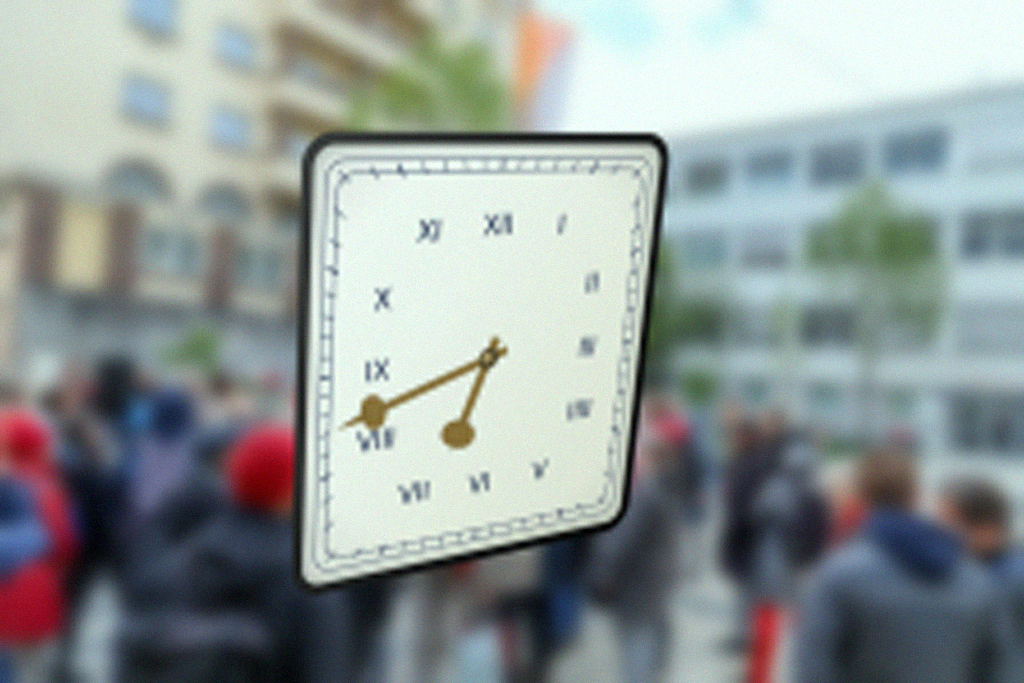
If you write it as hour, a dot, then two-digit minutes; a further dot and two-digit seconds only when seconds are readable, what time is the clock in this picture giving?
6.42
